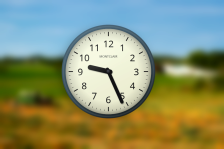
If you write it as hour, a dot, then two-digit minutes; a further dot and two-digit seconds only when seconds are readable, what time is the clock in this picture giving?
9.26
